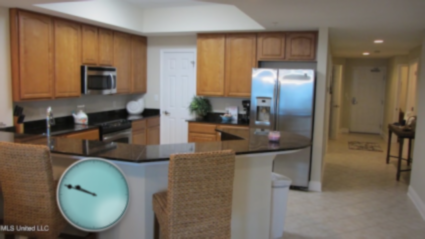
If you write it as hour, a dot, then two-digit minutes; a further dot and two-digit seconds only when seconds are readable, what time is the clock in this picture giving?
9.48
